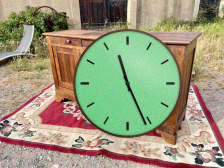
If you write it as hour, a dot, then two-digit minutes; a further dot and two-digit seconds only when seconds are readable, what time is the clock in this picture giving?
11.26
